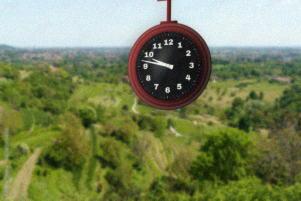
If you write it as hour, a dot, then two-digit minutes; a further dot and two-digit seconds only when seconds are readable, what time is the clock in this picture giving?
9.47
